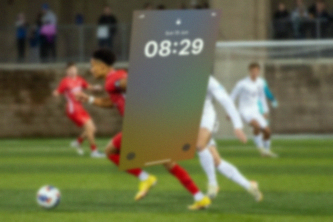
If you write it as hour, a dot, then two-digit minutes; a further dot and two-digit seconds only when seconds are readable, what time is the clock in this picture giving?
8.29
